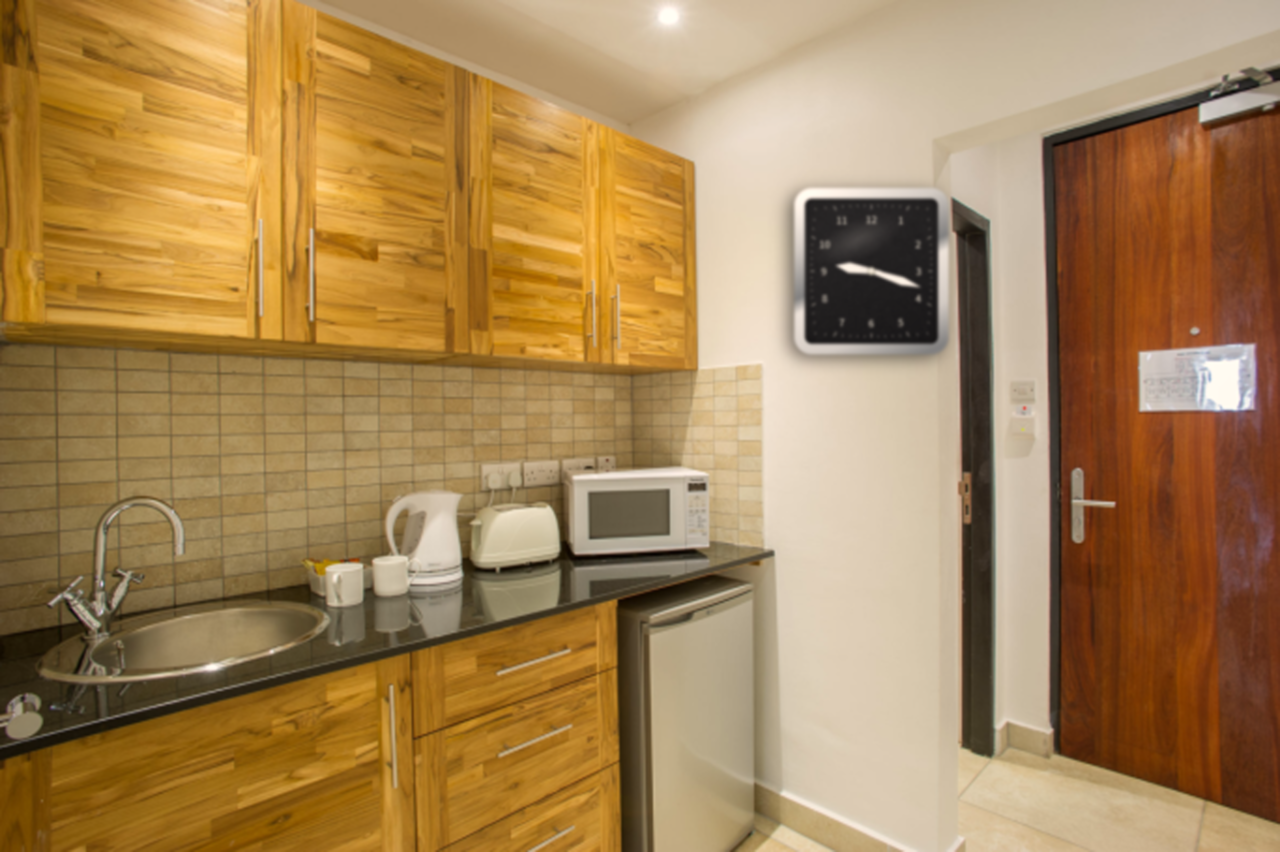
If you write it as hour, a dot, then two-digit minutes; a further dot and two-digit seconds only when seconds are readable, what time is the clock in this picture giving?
9.18
